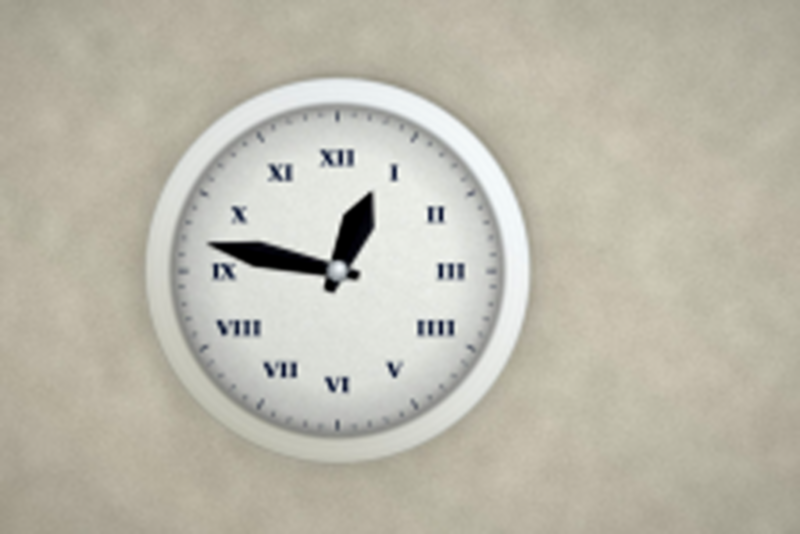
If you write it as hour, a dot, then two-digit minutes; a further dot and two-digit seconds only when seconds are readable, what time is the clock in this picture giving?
12.47
